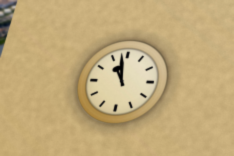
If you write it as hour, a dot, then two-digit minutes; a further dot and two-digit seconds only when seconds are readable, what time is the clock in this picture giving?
10.58
